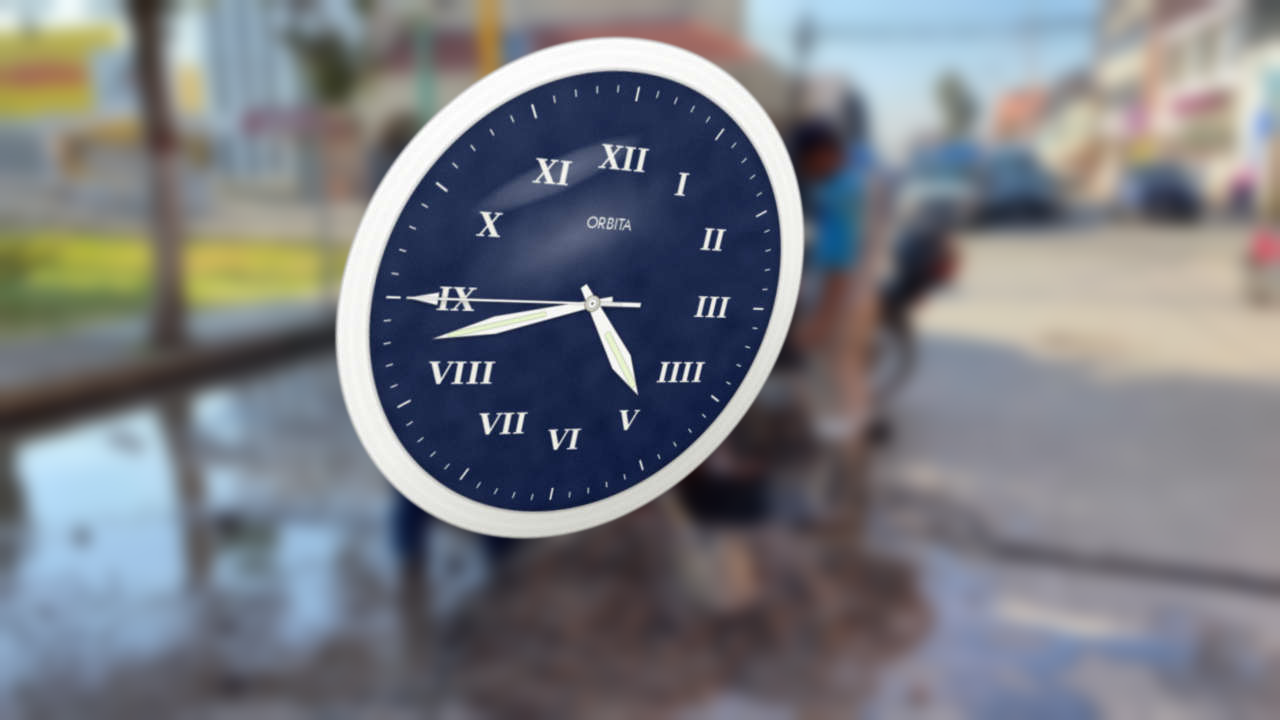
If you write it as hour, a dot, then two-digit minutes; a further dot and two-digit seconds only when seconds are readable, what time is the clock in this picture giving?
4.42.45
